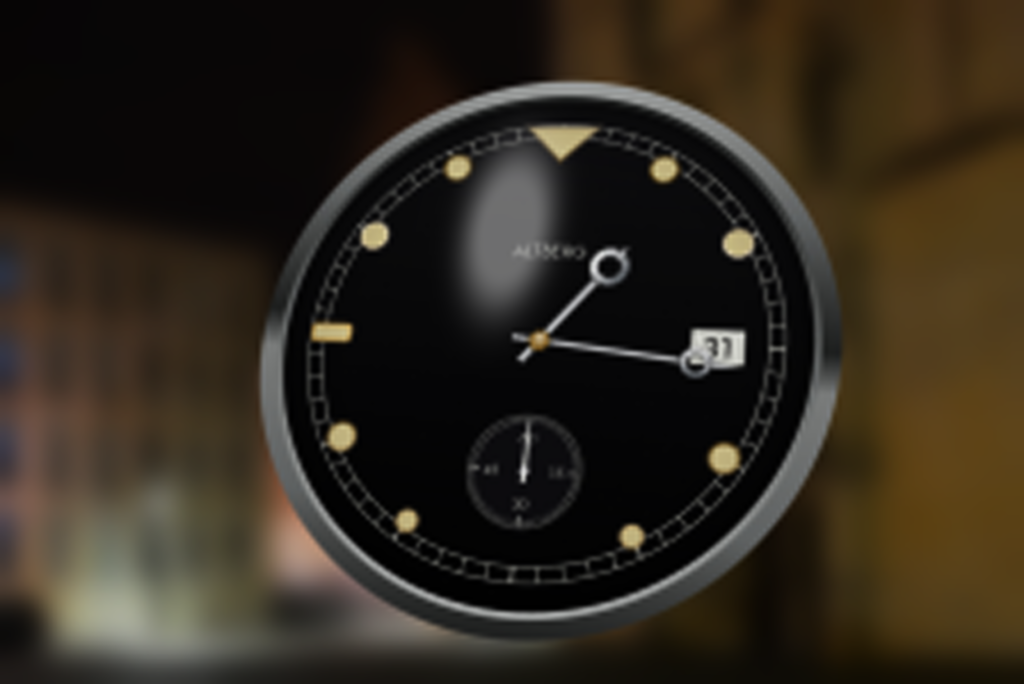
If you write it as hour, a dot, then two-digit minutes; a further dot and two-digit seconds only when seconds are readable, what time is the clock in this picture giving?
1.16
